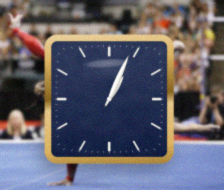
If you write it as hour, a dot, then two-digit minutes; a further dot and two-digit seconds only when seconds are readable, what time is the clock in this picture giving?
1.04
